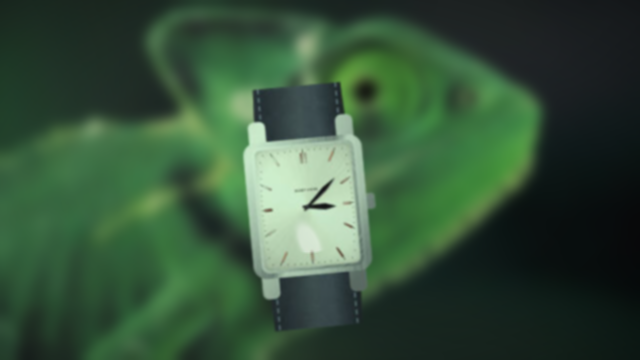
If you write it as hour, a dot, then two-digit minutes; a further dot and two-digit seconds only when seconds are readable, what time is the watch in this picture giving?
3.08
